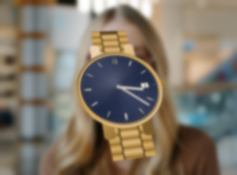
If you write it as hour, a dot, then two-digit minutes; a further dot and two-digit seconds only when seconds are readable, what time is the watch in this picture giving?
3.22
